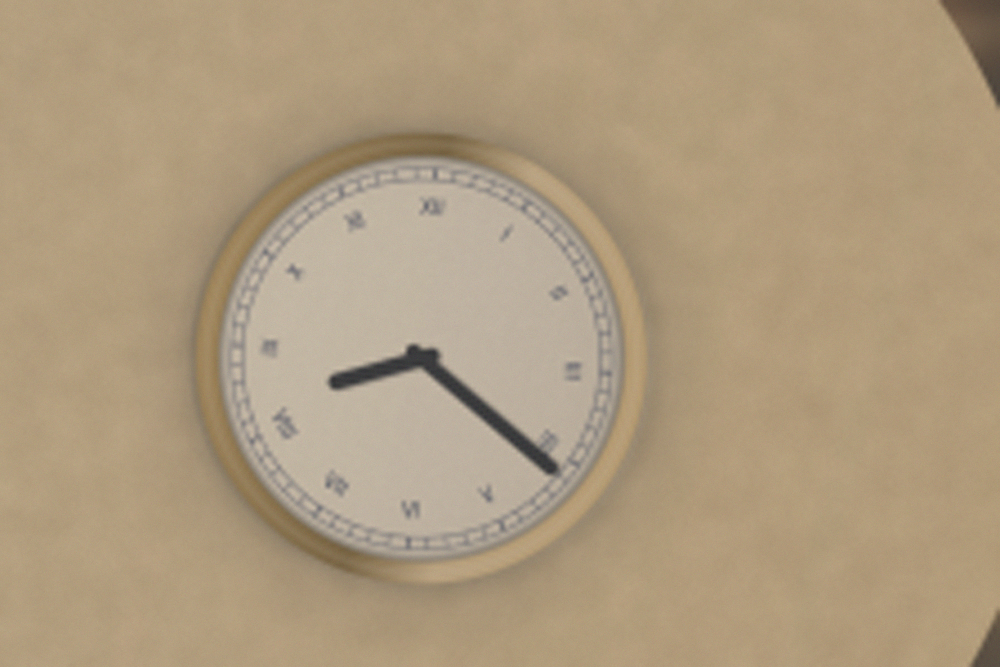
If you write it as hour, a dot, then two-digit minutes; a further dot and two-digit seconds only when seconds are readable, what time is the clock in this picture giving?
8.21
